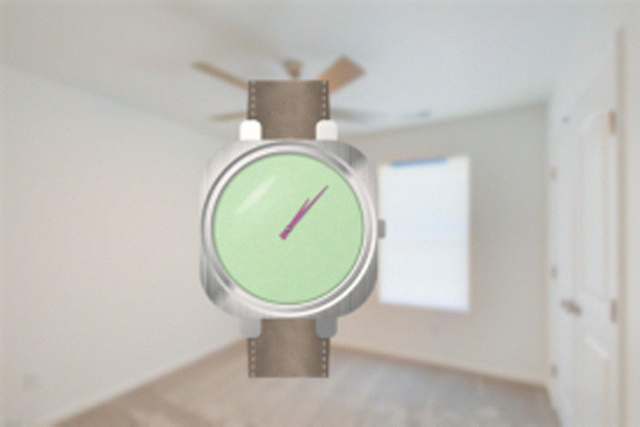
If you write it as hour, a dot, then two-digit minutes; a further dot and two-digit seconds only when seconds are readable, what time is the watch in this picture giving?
1.07
